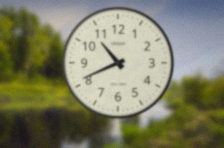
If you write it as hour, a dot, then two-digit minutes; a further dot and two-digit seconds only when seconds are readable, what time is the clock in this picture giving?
10.41
